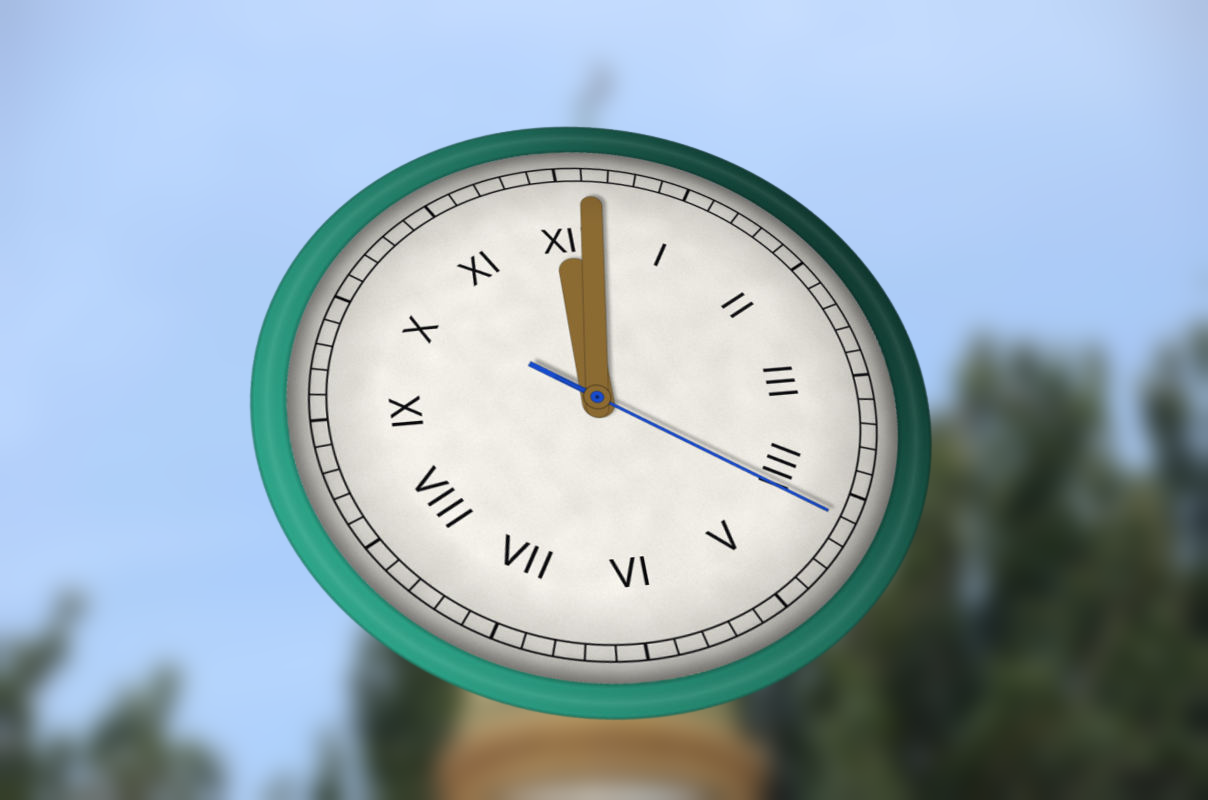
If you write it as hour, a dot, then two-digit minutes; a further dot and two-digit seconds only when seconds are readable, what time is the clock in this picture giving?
12.01.21
